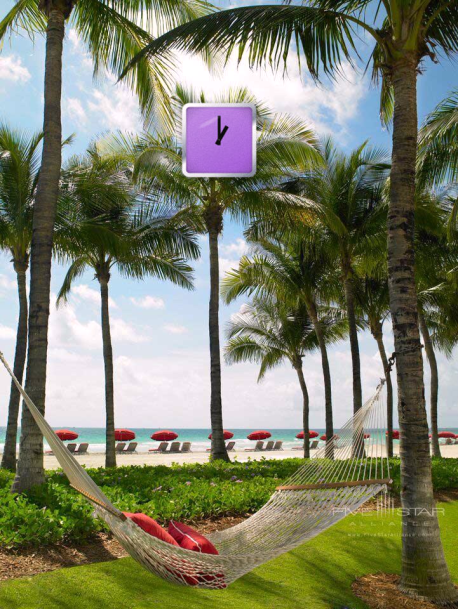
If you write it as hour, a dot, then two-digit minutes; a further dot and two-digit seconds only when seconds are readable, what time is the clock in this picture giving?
1.00
